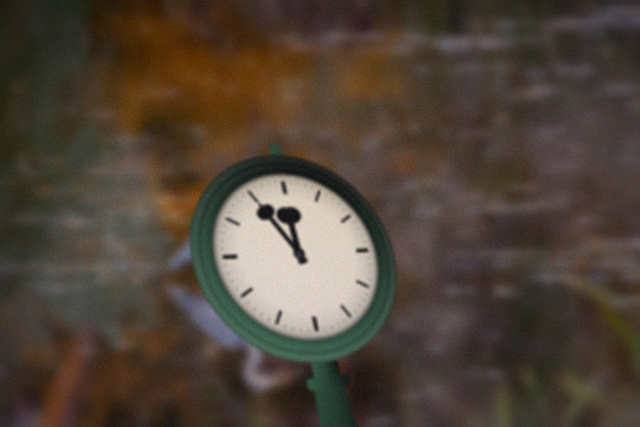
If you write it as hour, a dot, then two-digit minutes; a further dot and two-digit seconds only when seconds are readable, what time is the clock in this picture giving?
11.55
